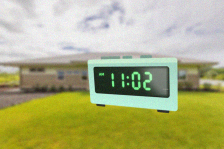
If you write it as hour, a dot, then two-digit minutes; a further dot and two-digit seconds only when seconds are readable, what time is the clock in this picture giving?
11.02
